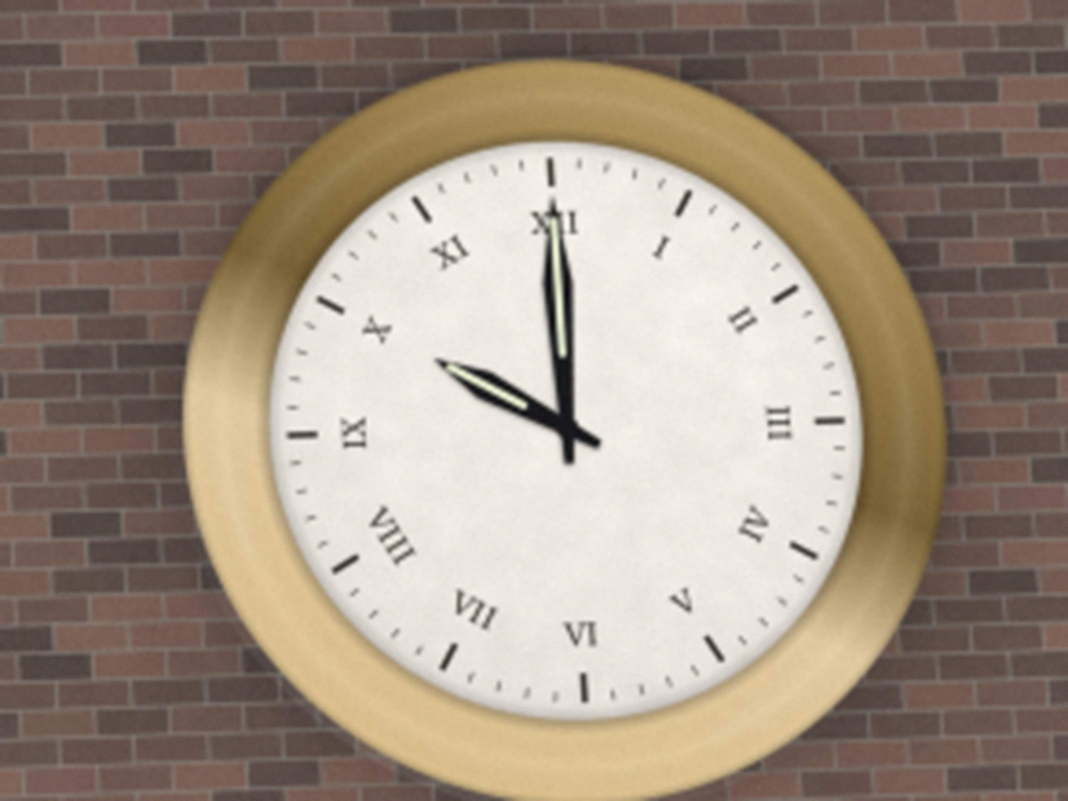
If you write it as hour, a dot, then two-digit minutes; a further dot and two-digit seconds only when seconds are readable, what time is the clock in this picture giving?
10.00
